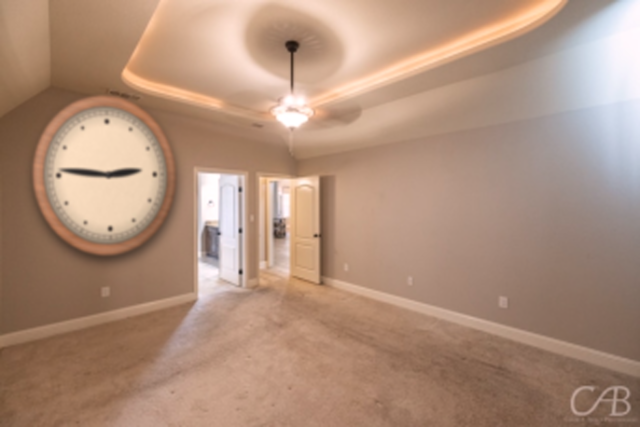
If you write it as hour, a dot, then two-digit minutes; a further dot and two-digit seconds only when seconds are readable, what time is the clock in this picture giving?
2.46
